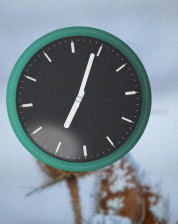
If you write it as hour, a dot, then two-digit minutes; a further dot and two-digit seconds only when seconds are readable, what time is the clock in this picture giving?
7.04
